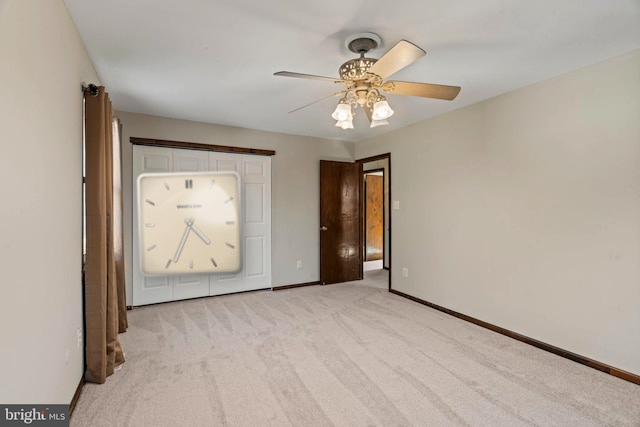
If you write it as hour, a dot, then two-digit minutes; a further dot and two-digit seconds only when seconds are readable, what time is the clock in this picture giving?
4.34
